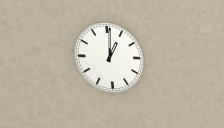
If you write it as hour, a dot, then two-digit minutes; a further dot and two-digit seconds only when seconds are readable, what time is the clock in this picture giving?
1.01
